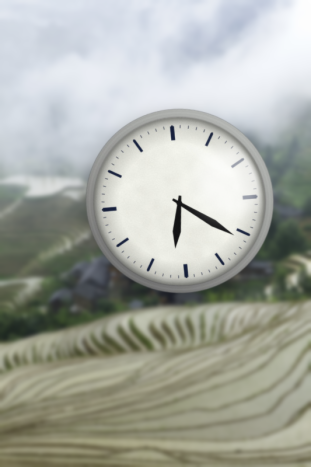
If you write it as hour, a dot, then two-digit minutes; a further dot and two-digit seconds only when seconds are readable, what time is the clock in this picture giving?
6.21
